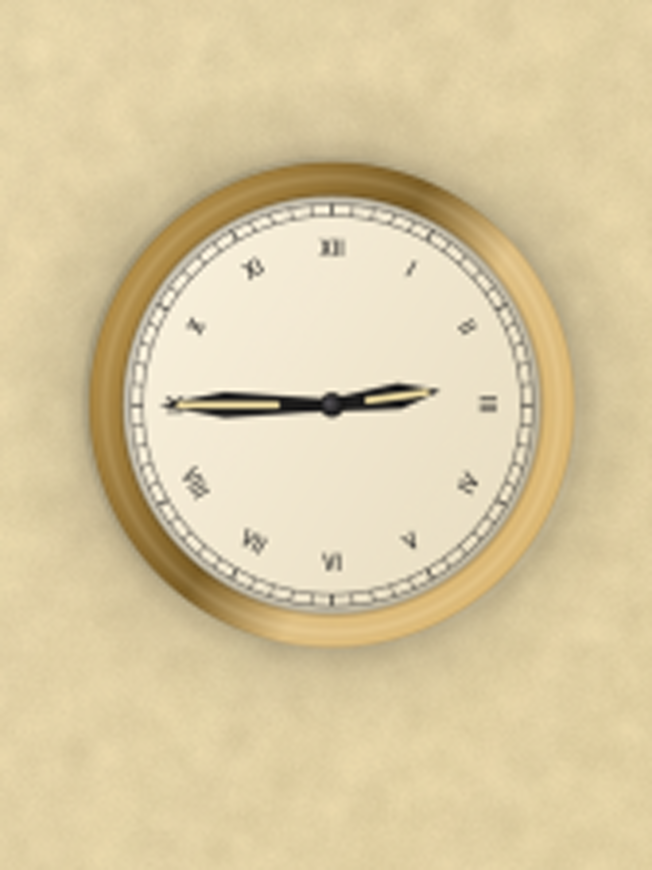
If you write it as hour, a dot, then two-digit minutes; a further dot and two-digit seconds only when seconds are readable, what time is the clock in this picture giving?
2.45
